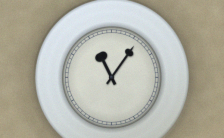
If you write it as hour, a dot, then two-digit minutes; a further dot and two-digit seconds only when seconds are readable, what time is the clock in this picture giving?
11.06
